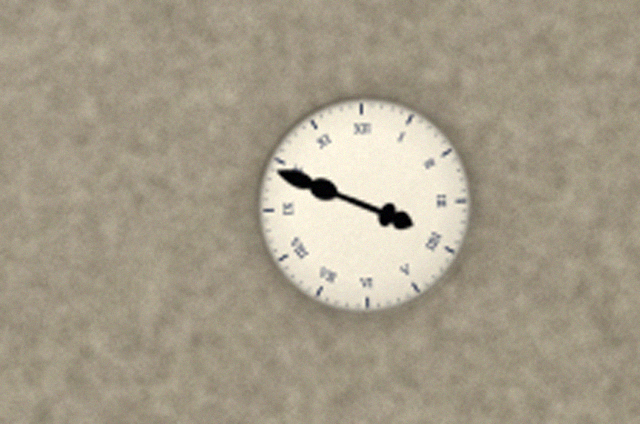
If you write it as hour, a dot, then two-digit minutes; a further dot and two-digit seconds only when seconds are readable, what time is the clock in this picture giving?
3.49
